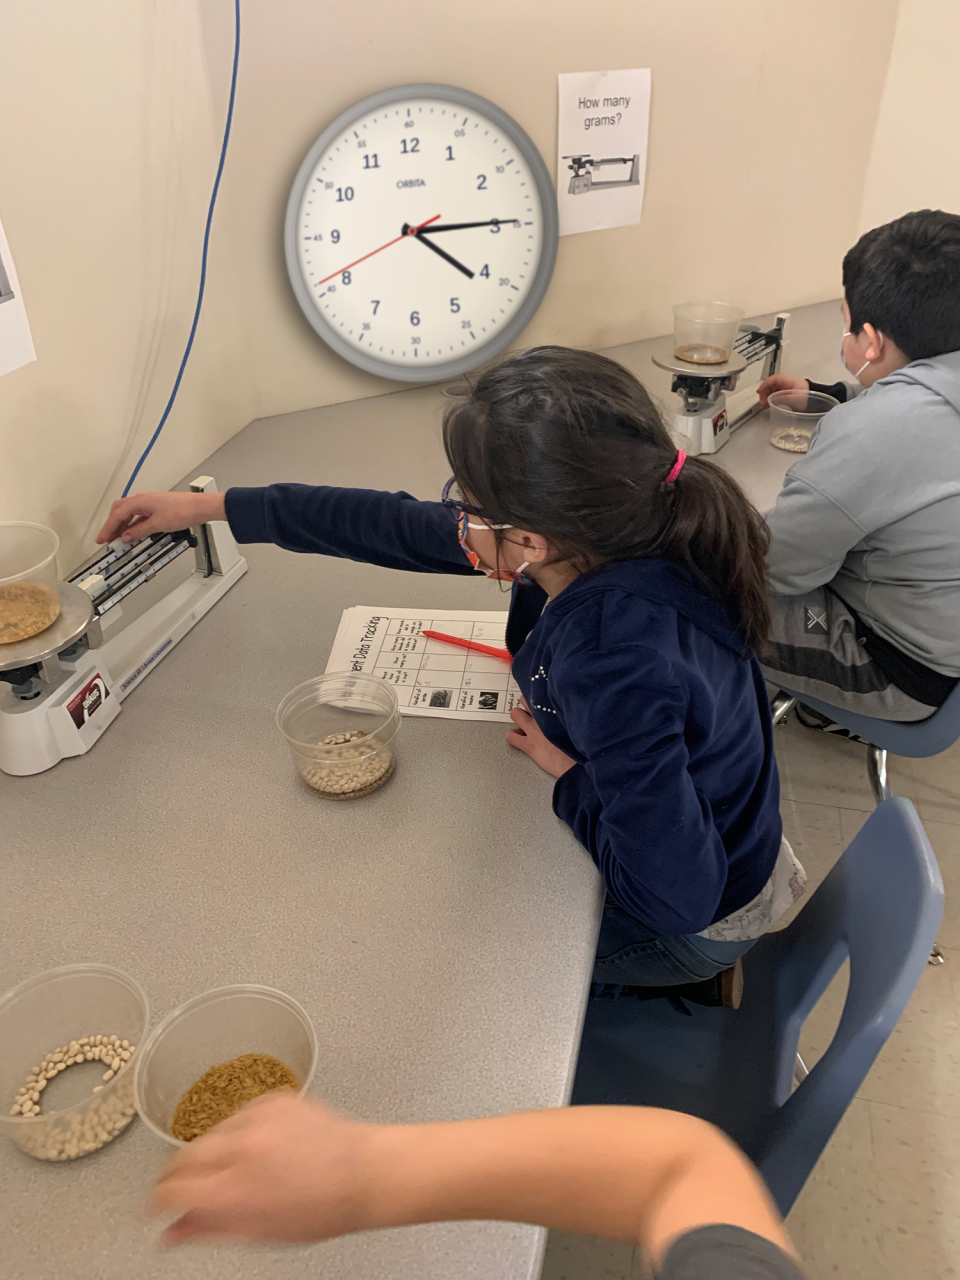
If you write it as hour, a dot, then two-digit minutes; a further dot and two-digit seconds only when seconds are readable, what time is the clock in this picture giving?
4.14.41
